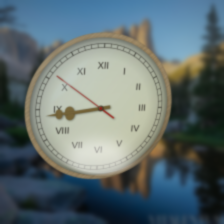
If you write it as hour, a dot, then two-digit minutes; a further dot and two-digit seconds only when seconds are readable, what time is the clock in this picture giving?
8.43.51
